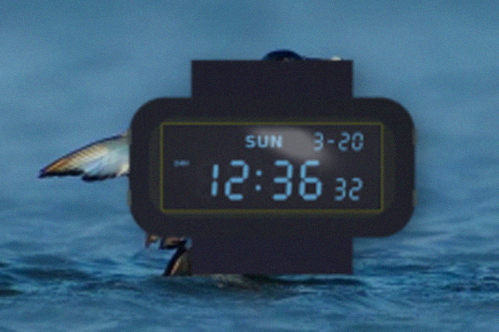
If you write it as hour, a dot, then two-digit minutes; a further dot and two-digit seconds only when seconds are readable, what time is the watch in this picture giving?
12.36.32
